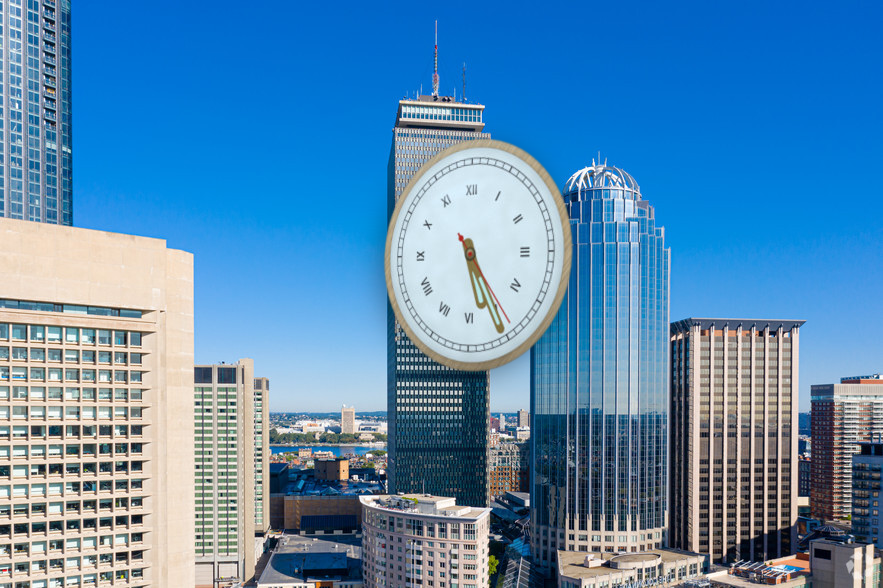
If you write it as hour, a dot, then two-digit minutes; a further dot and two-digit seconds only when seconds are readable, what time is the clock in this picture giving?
5.25.24
